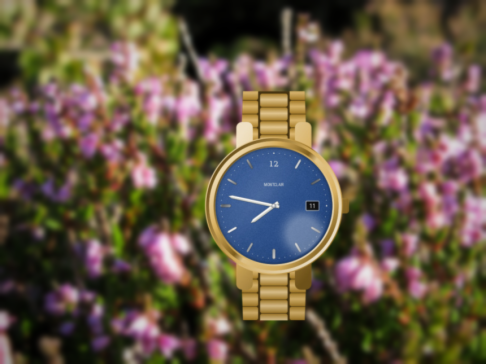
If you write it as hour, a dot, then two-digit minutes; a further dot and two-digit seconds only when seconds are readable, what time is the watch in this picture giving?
7.47
